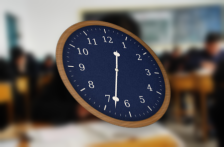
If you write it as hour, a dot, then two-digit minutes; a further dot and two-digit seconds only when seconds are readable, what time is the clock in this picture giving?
12.33
